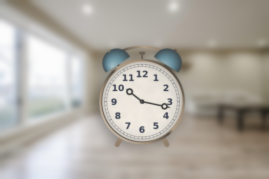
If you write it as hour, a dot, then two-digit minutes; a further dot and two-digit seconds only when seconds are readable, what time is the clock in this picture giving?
10.17
